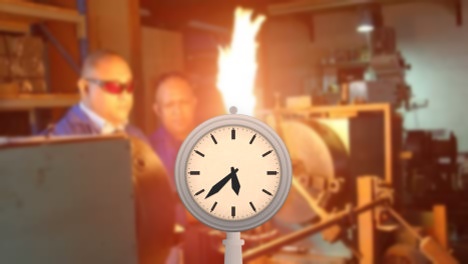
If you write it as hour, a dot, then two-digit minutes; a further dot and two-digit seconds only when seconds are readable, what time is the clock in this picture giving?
5.38
